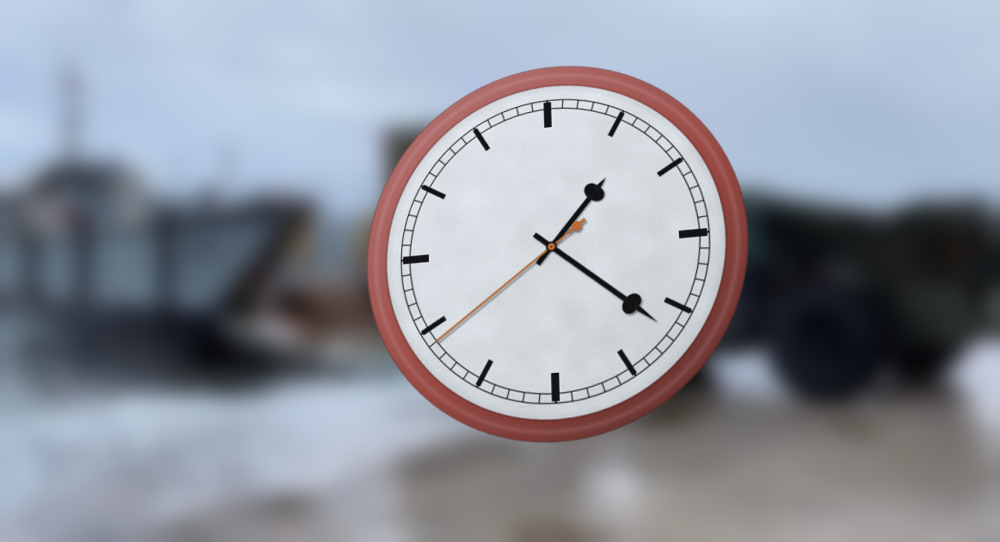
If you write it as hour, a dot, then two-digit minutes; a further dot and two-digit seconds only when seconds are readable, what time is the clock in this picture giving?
1.21.39
